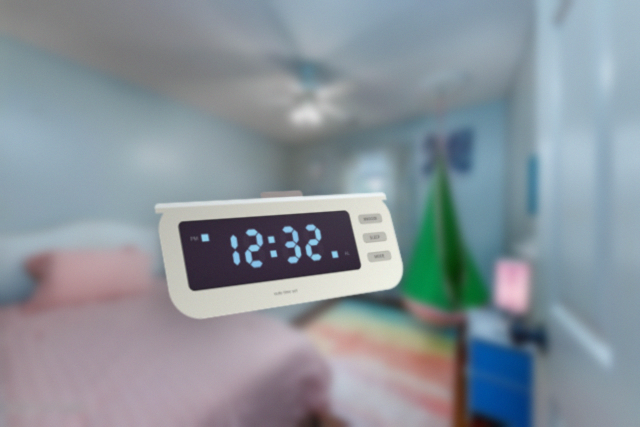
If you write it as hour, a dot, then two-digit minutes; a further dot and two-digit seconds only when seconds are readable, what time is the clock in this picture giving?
12.32
